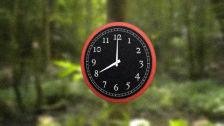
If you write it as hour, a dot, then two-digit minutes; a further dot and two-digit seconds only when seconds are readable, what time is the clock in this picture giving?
8.00
